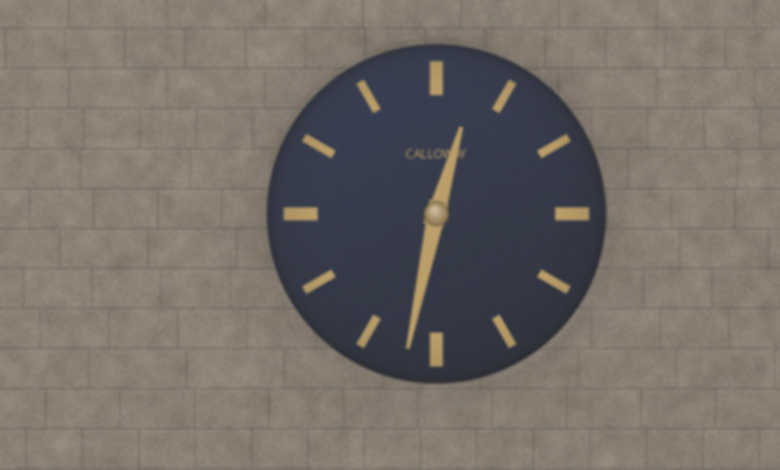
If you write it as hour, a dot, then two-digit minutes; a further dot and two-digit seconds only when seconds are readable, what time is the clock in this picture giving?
12.32
